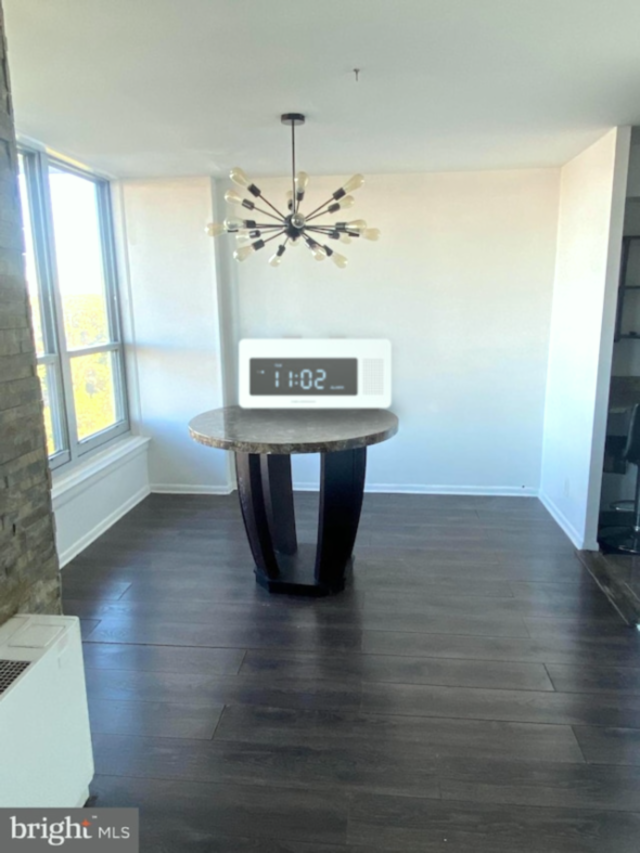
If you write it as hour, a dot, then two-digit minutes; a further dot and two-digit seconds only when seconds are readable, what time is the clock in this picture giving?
11.02
